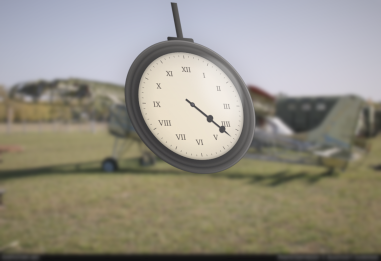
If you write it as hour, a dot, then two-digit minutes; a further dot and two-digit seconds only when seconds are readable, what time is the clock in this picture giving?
4.22
